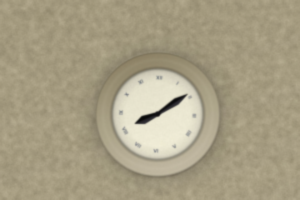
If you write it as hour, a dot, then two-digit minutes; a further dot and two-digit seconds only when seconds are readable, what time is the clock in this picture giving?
8.09
